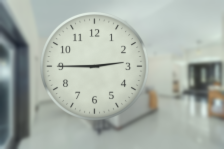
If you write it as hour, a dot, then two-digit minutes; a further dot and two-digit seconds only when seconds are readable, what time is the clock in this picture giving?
2.45
